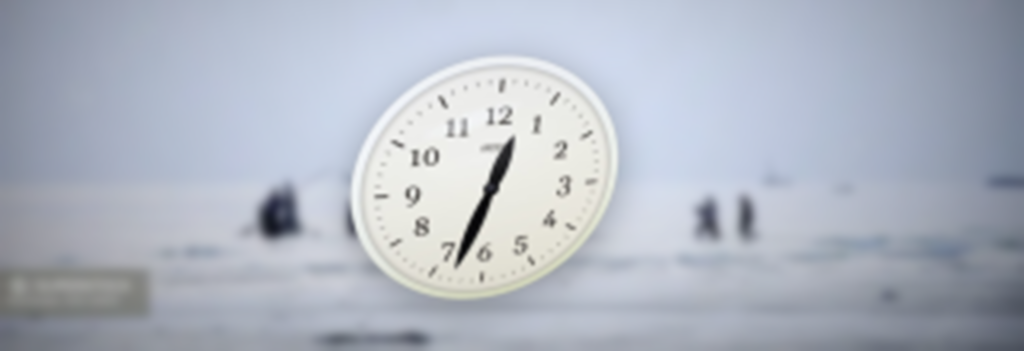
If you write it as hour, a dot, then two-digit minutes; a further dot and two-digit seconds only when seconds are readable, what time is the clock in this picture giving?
12.33
